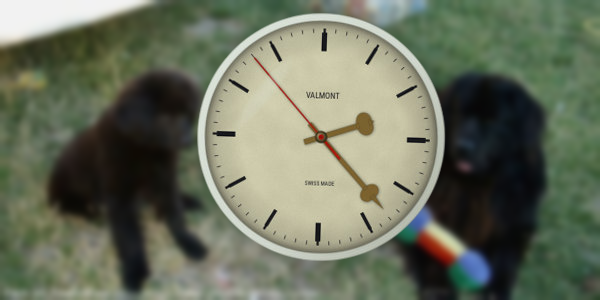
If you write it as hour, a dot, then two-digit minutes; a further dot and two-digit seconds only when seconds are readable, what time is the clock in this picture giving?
2.22.53
